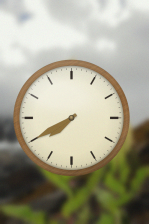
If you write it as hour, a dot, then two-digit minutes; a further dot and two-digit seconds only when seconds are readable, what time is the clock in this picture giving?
7.40
